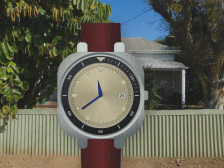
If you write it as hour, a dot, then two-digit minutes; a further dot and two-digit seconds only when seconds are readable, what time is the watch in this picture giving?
11.39
